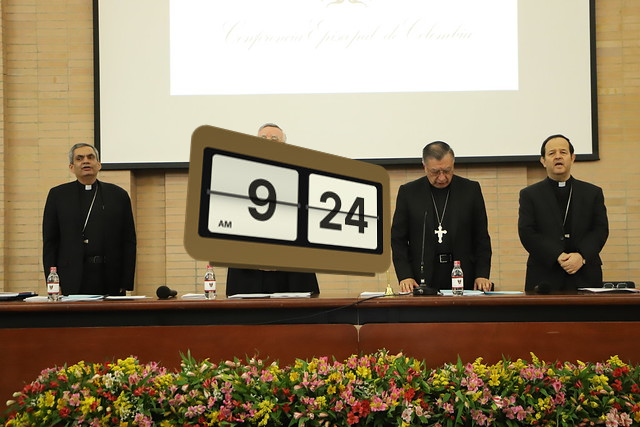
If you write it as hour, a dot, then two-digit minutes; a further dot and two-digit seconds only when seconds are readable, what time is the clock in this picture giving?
9.24
